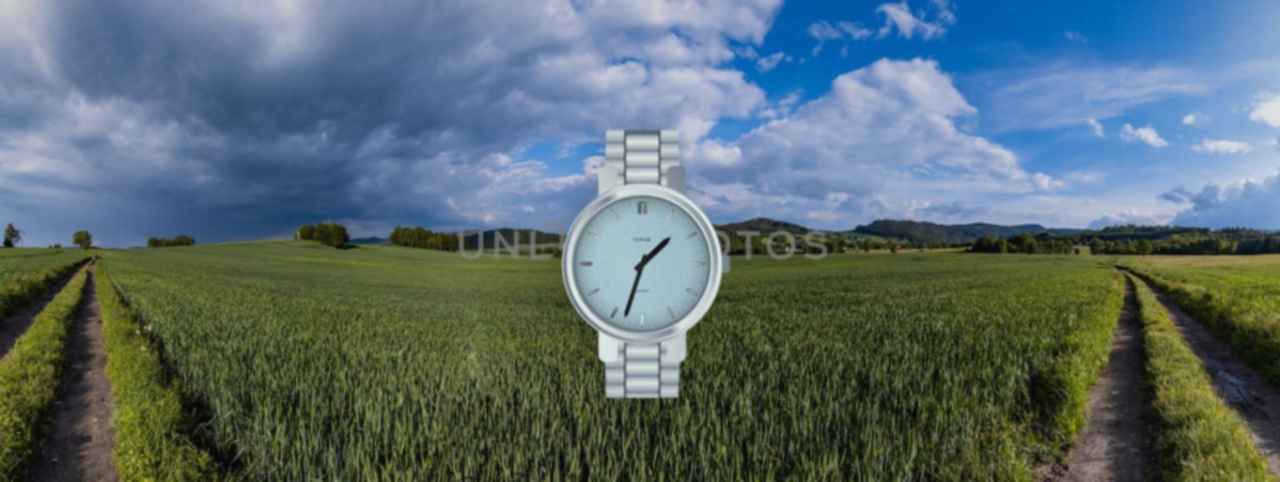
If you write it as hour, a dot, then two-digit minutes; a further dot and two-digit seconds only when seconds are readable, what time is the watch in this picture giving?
1.33
